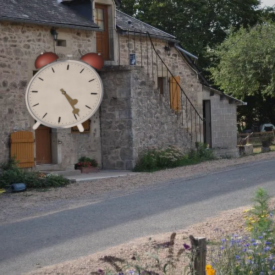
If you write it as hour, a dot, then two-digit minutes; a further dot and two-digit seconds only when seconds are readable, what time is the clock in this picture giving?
4.24
